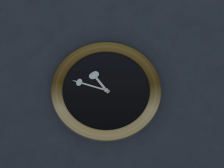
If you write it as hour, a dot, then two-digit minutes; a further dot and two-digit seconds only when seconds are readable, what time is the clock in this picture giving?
10.48
